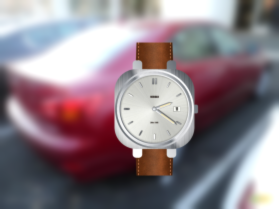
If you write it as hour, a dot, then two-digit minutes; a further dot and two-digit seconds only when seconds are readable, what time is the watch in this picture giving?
2.21
